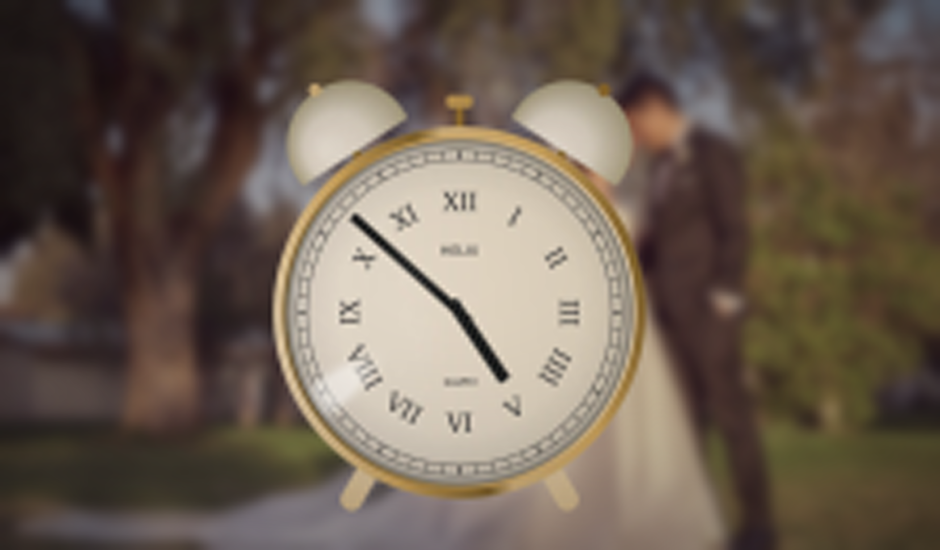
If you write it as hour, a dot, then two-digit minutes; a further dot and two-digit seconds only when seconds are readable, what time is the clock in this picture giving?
4.52
